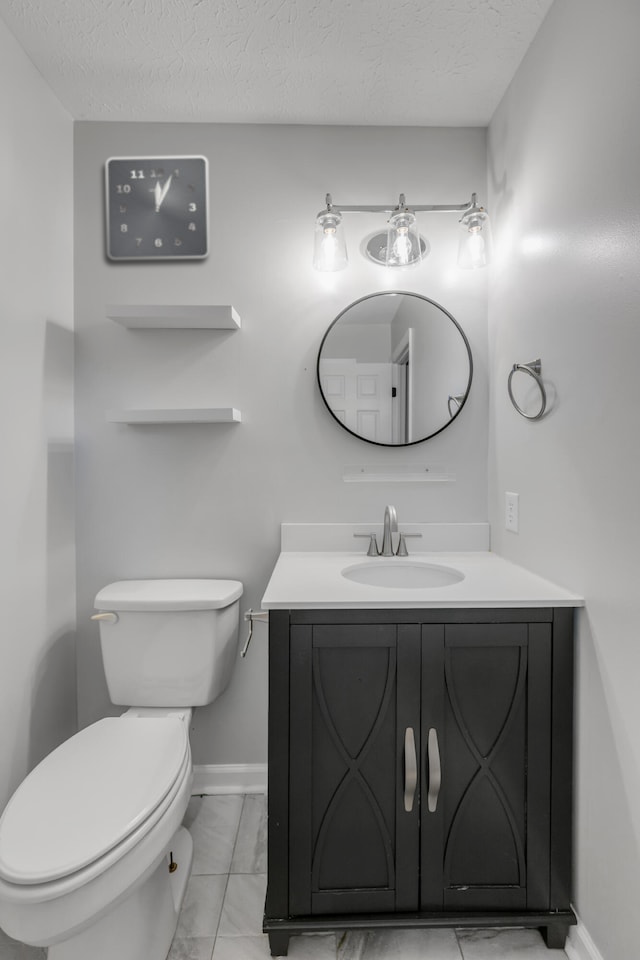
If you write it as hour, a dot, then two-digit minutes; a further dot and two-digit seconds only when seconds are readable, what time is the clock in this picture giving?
12.04
